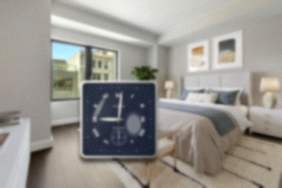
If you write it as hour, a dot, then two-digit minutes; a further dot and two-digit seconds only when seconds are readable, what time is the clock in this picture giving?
9.01
